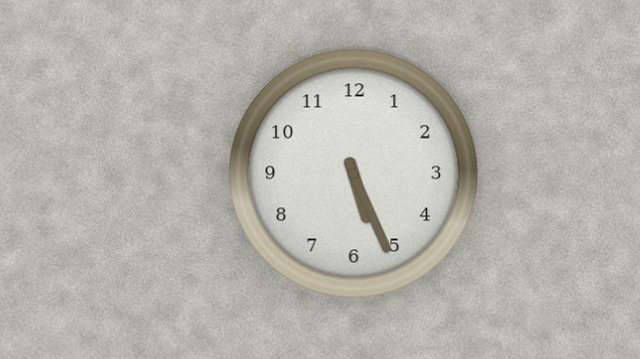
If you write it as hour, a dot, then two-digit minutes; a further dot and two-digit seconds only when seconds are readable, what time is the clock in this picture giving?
5.26
